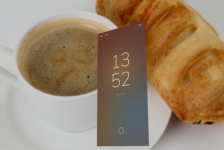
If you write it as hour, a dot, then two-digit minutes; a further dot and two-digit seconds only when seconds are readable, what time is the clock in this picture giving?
13.52
